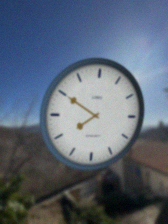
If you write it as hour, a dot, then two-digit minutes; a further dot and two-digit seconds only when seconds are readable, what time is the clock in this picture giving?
7.50
